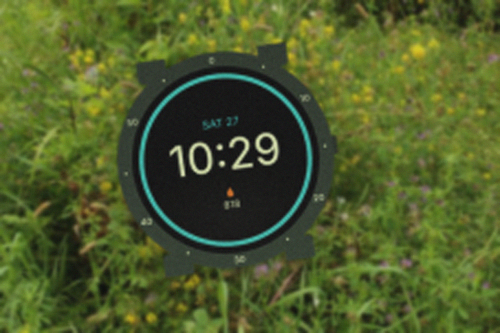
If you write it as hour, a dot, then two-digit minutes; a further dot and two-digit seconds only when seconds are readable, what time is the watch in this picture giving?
10.29
